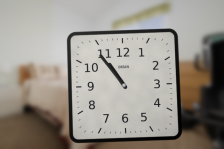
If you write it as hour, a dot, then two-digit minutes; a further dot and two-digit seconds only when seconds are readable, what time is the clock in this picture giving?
10.54
